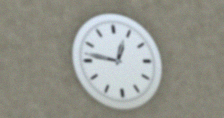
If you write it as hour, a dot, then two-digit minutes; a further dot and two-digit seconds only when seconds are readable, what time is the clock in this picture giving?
12.47
